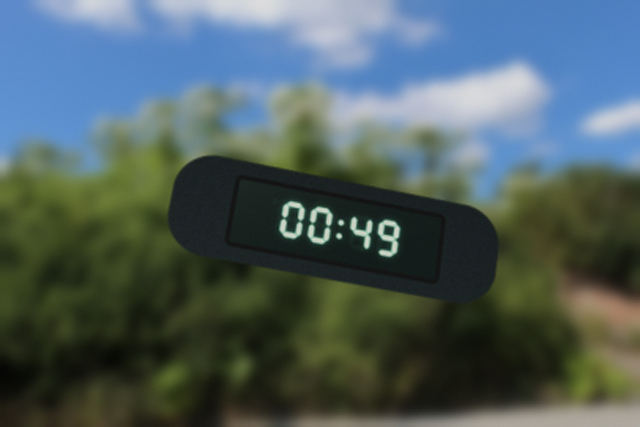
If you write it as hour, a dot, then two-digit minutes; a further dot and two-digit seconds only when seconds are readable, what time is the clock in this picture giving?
0.49
